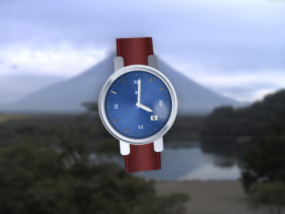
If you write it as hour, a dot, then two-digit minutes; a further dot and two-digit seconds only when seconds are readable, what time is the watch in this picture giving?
4.01
